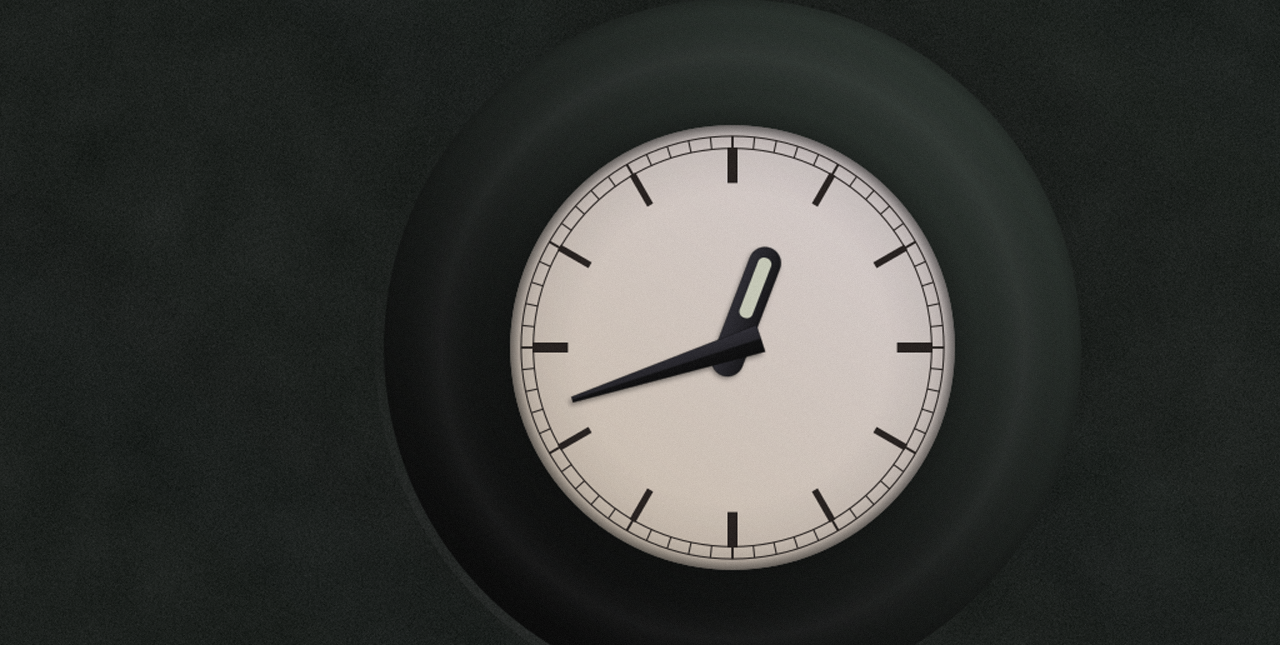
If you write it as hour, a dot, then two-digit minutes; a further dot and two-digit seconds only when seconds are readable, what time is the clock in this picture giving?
12.42
